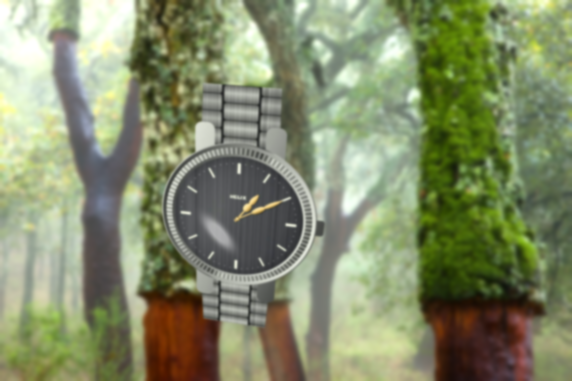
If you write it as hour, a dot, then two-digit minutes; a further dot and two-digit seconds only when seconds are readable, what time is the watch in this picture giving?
1.10
